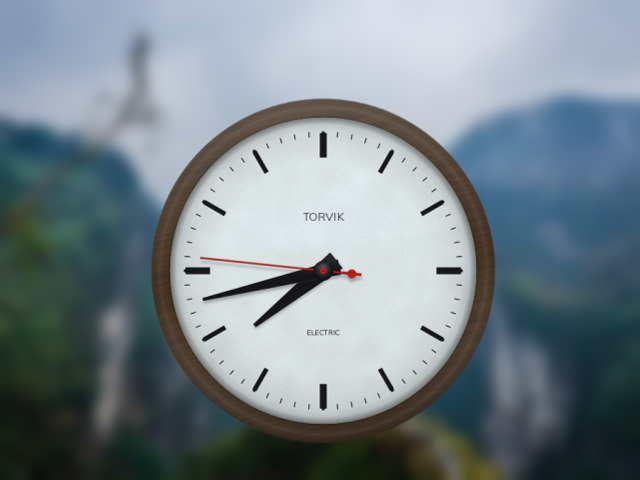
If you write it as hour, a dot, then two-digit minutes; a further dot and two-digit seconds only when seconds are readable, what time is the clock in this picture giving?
7.42.46
